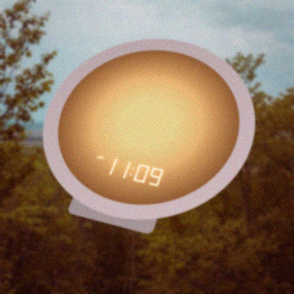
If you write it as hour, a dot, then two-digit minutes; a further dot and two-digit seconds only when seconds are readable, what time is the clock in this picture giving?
11.09
